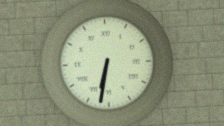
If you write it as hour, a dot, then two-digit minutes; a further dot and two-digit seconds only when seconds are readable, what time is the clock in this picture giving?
6.32
